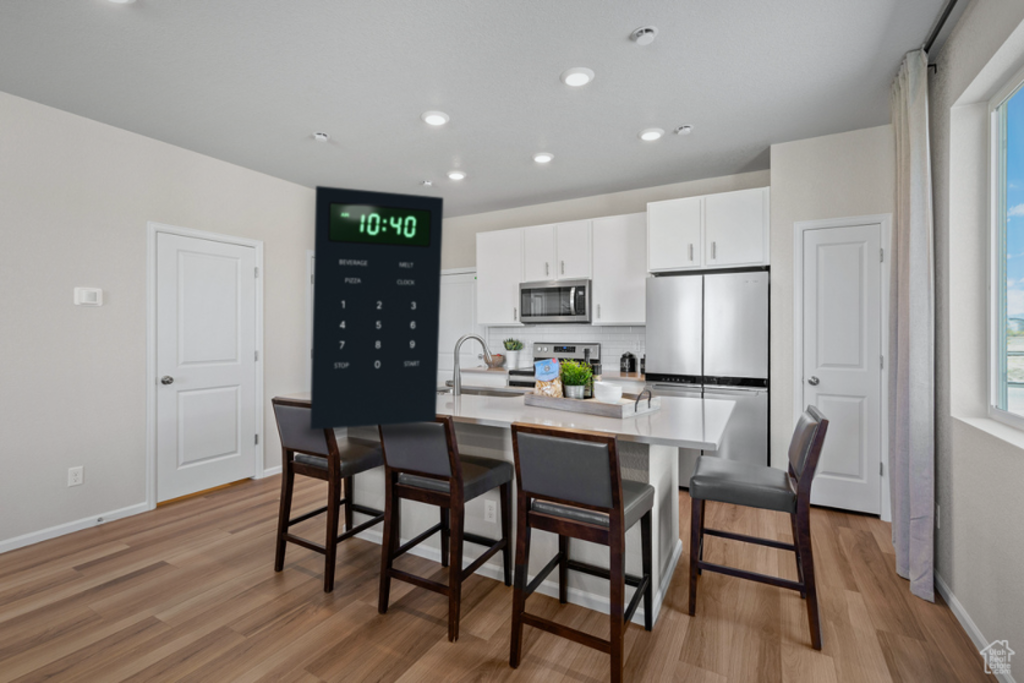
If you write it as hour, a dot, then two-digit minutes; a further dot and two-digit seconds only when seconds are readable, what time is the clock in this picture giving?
10.40
